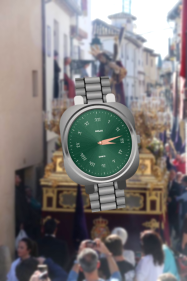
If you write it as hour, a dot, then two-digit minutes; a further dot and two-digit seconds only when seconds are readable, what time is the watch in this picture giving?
3.13
